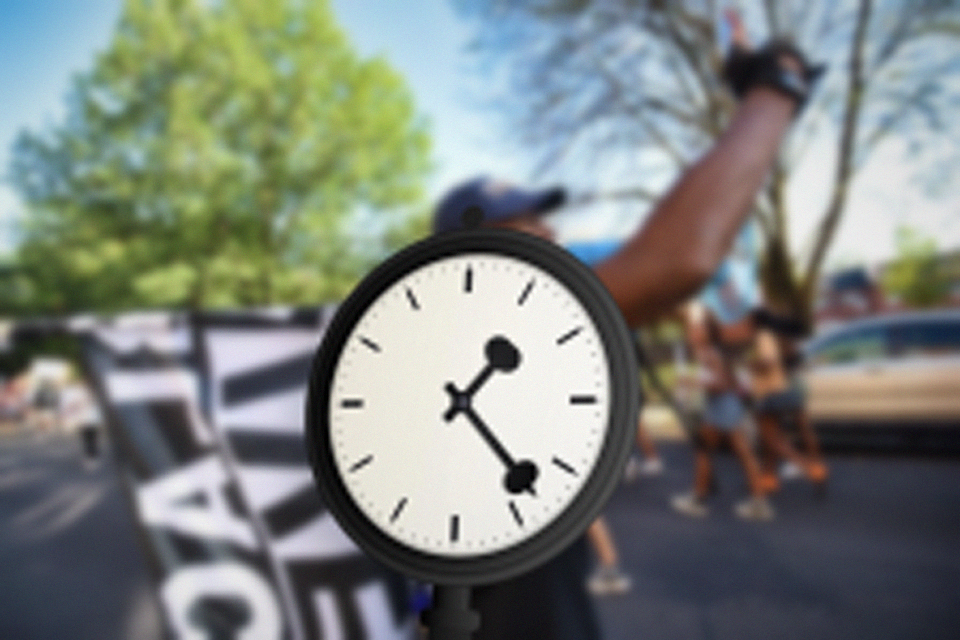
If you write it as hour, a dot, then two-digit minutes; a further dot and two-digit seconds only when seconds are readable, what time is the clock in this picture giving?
1.23
